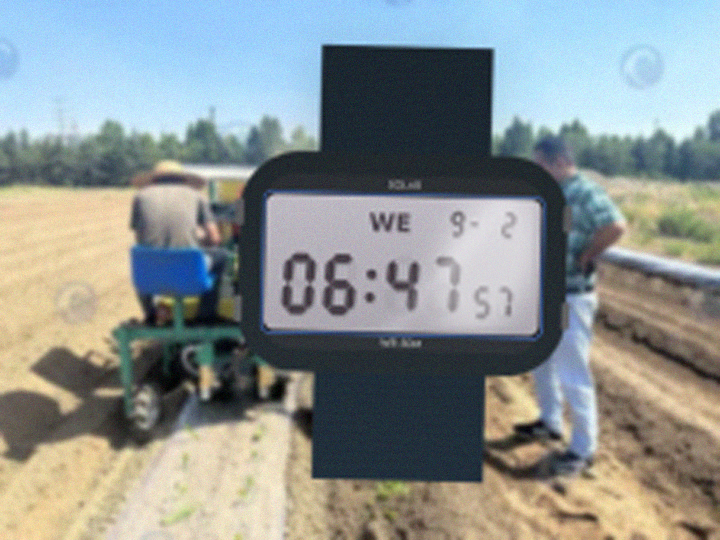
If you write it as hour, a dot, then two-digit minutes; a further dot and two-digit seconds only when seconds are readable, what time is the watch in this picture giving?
6.47.57
